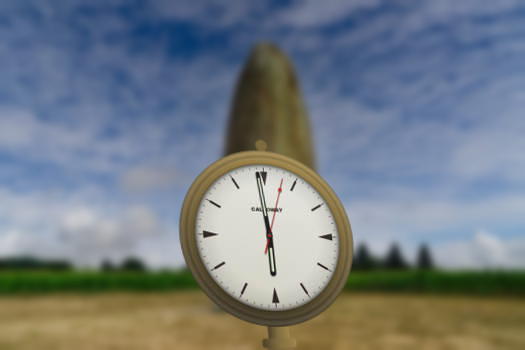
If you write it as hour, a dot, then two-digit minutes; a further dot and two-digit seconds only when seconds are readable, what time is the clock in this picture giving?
5.59.03
